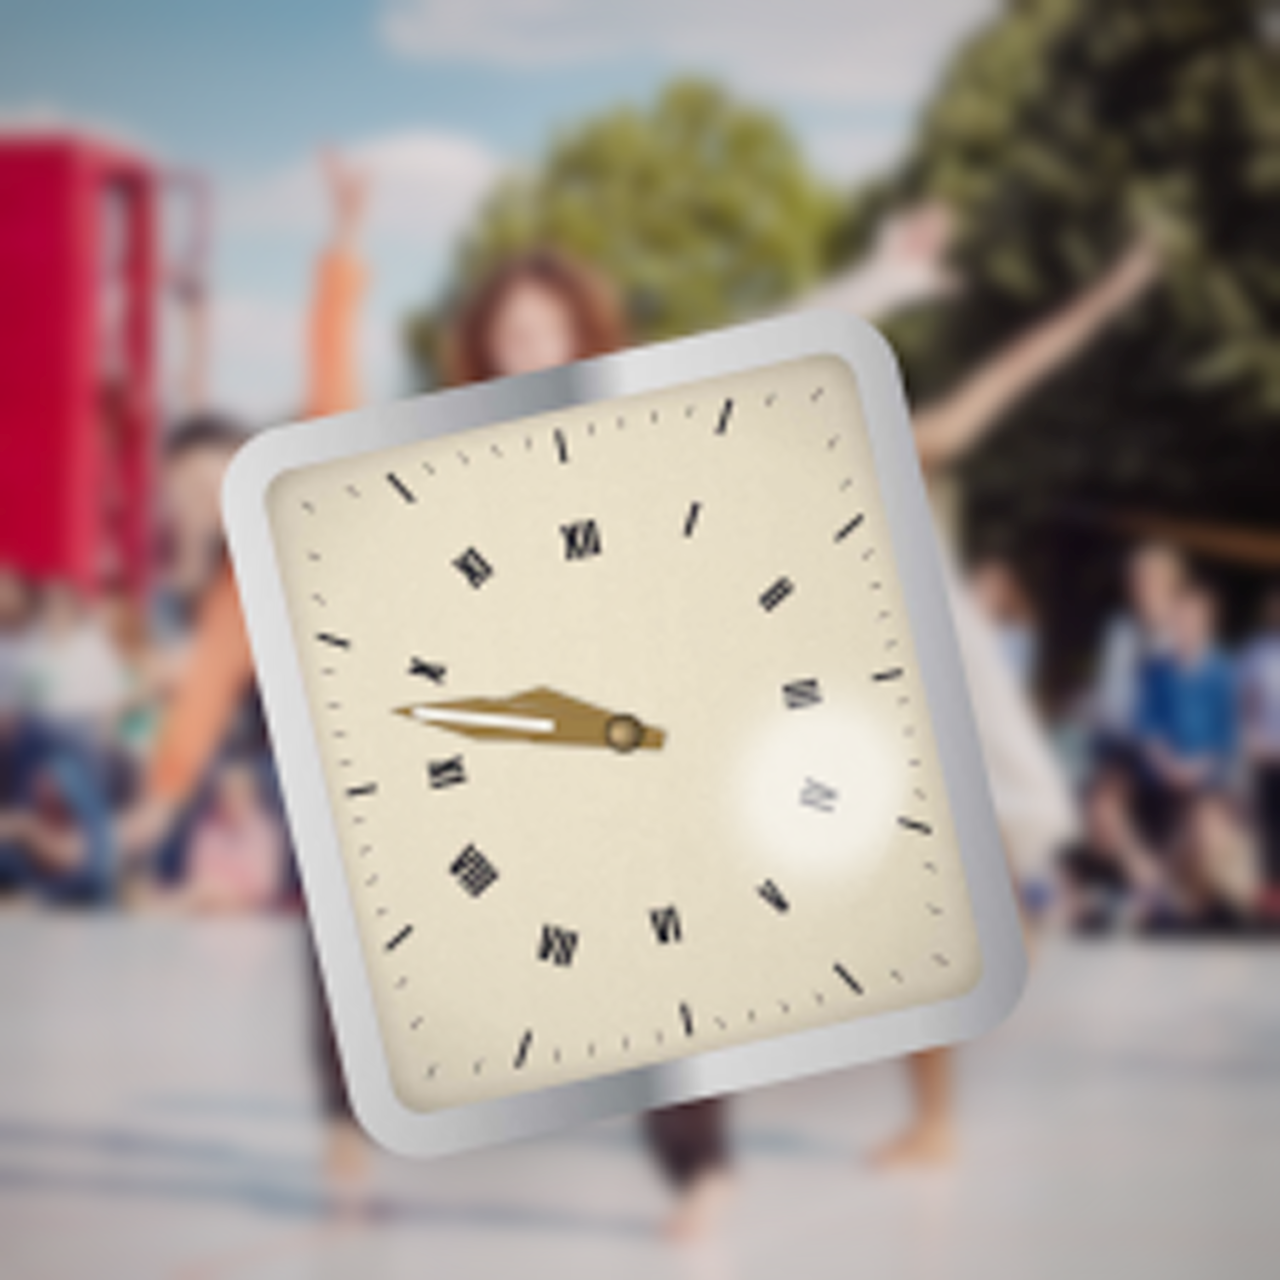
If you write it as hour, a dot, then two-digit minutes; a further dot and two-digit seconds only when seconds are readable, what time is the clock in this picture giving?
9.48
